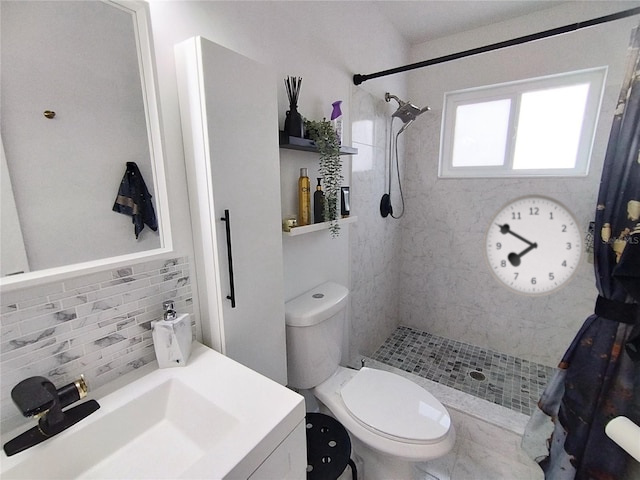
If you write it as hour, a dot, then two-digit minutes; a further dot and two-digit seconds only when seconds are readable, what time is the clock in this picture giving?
7.50
